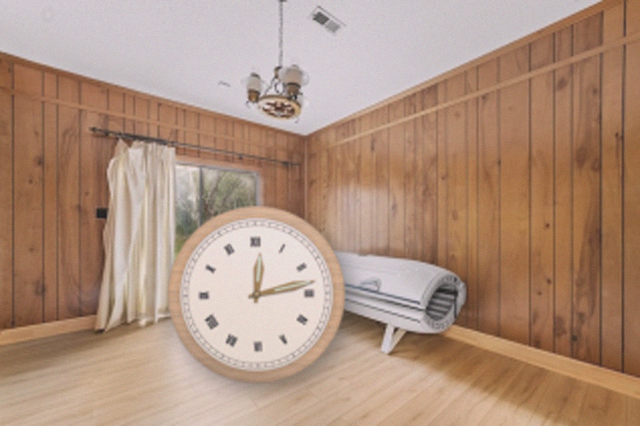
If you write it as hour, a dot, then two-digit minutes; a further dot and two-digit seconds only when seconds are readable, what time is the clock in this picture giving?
12.13
